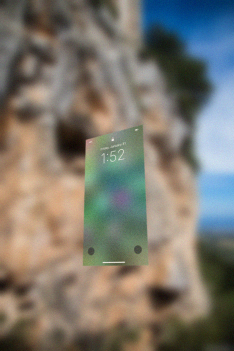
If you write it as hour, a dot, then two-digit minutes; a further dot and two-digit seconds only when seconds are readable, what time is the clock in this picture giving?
1.52
